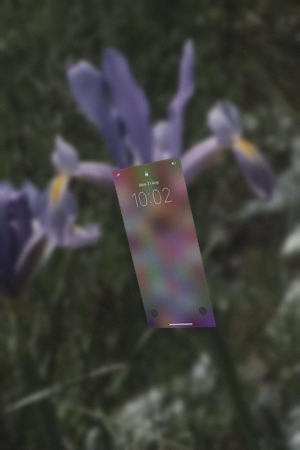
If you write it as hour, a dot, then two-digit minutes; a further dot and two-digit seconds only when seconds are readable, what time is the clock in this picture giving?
10.02
